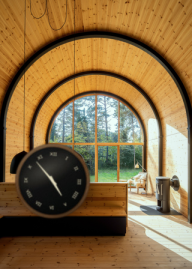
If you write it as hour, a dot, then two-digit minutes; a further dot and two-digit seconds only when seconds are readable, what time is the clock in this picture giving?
4.53
